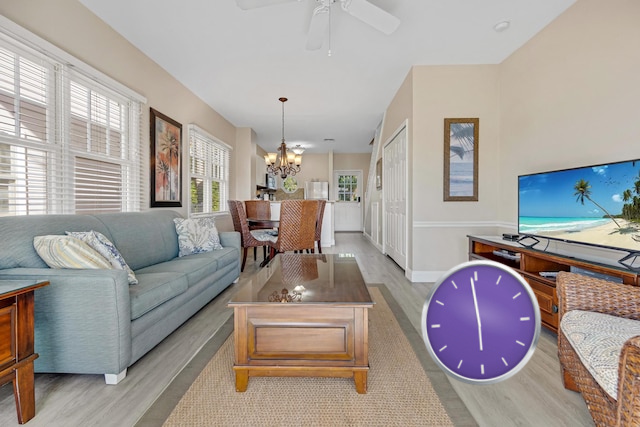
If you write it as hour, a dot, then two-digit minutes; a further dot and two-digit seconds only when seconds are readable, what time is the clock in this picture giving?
5.59
